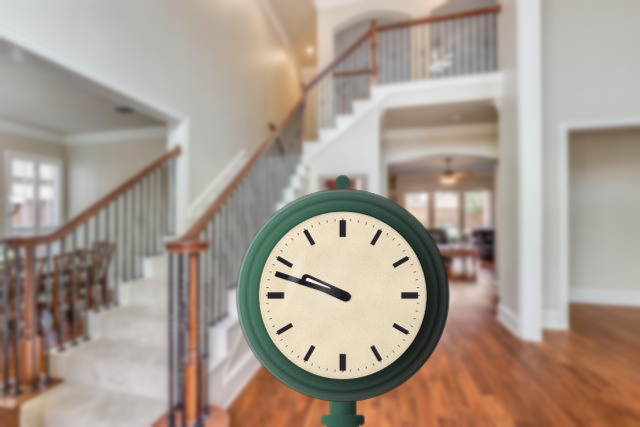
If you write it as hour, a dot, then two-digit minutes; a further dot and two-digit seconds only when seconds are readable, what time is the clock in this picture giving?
9.48
